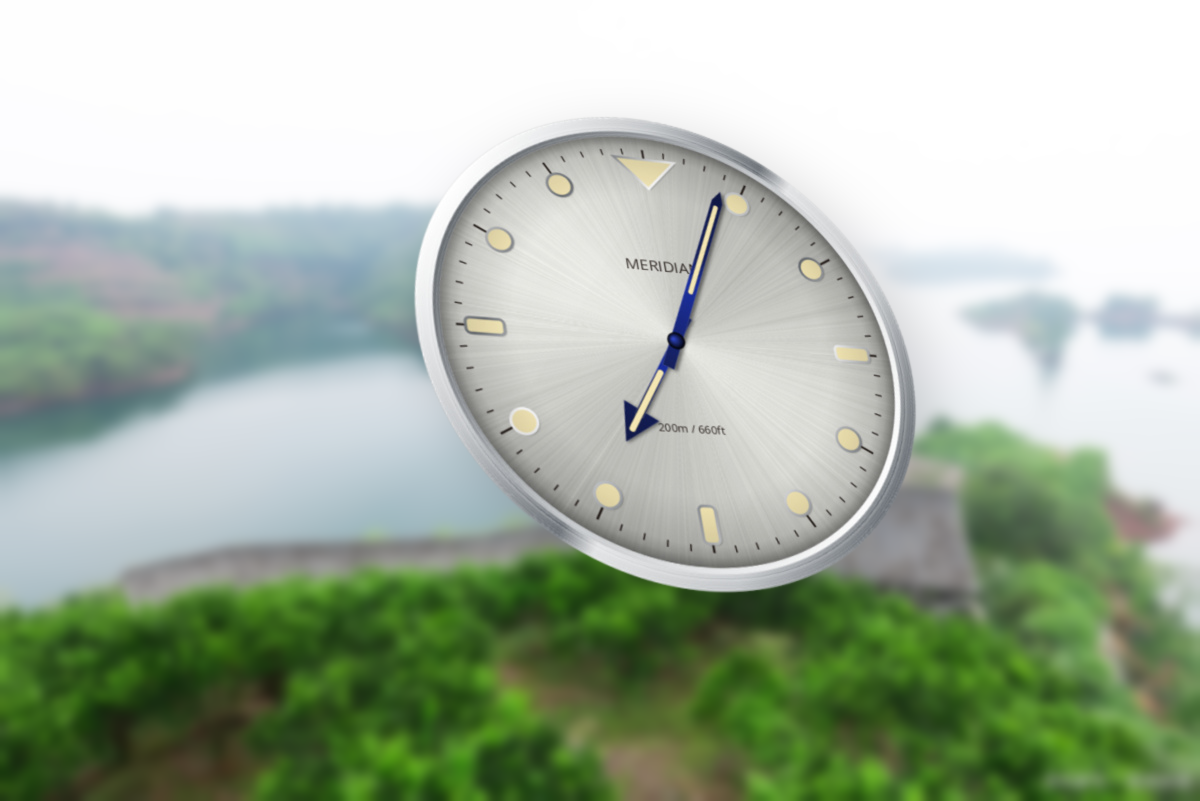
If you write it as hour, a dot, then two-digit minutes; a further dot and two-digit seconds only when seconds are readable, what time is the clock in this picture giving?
7.04
